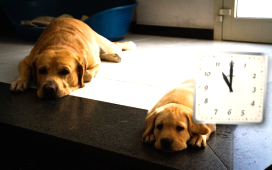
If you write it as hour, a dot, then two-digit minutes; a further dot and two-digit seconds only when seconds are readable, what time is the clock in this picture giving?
11.00
